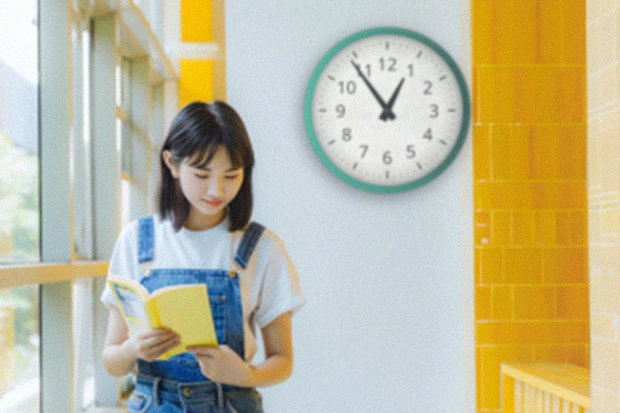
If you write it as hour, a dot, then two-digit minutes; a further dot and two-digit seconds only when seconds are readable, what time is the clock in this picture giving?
12.54
